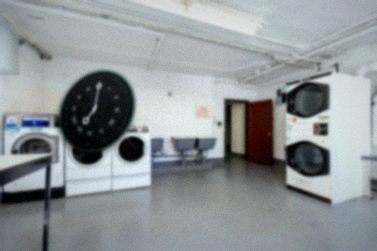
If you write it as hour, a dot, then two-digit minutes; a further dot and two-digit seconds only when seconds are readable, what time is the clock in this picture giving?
7.00
